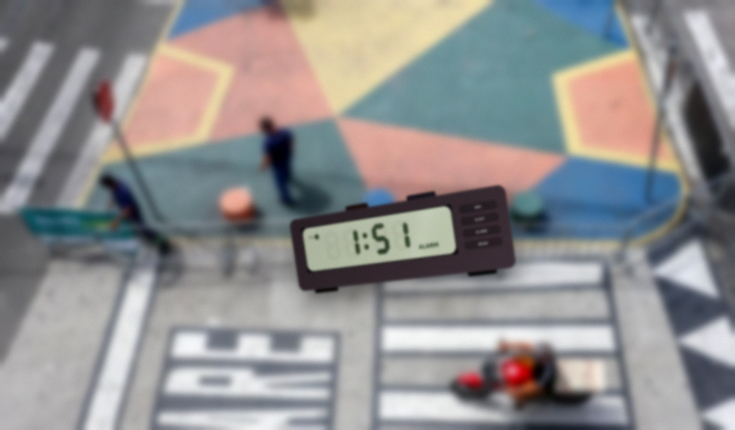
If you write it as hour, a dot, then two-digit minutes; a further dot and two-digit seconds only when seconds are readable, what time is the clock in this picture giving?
1.51
